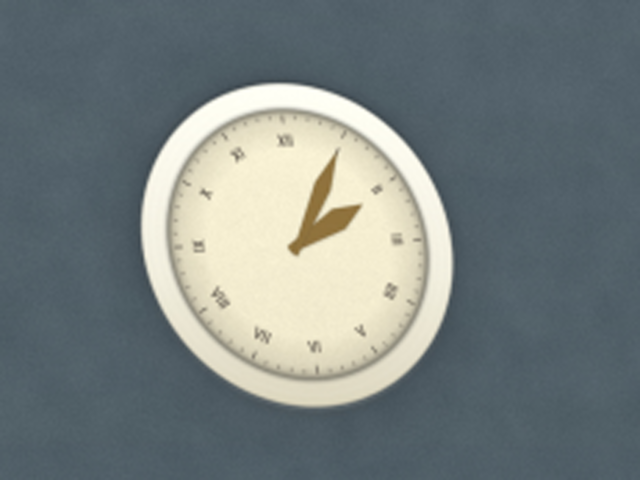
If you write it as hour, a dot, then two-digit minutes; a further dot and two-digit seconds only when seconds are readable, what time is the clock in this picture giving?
2.05
